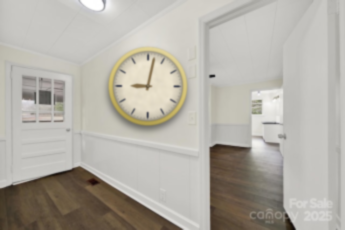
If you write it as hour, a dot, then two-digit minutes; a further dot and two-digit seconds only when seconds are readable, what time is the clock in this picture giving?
9.02
